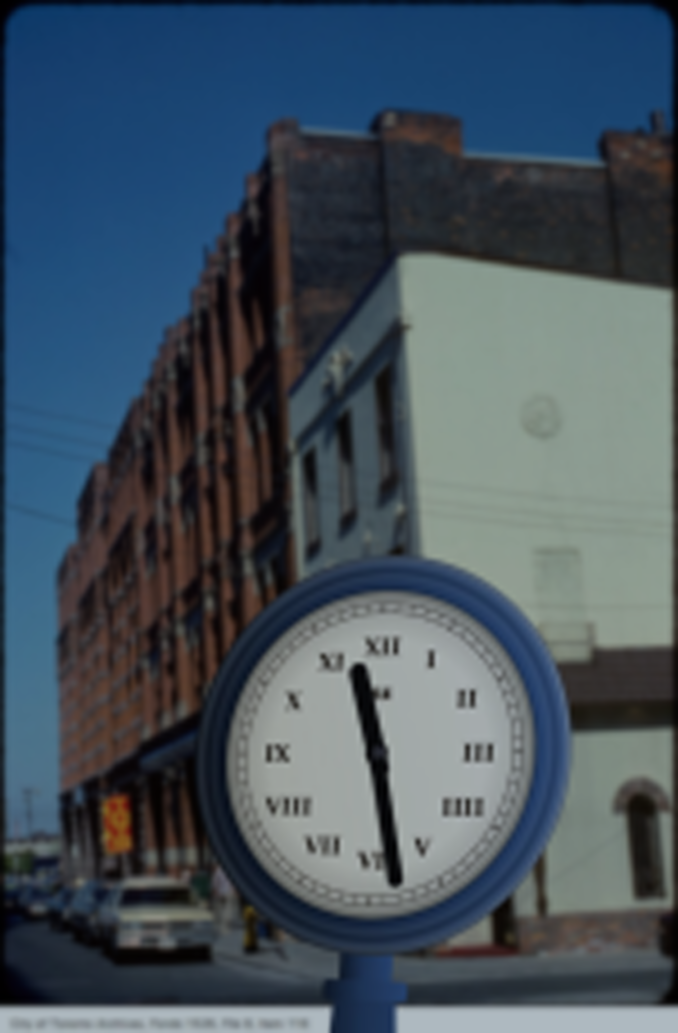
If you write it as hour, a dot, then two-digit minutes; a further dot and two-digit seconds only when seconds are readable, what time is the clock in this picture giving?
11.28
